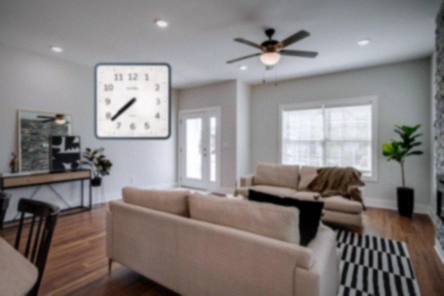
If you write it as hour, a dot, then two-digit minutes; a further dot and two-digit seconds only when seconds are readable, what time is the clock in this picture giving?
7.38
